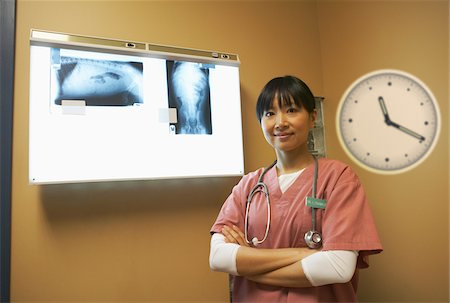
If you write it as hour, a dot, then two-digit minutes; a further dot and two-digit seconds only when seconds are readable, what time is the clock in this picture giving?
11.19
